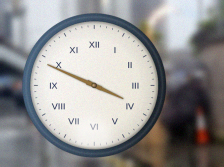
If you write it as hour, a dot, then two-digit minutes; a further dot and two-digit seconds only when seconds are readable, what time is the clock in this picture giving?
3.49
